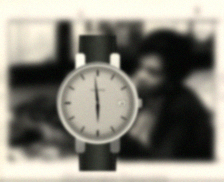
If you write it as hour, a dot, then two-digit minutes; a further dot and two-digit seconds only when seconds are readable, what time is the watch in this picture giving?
5.59
